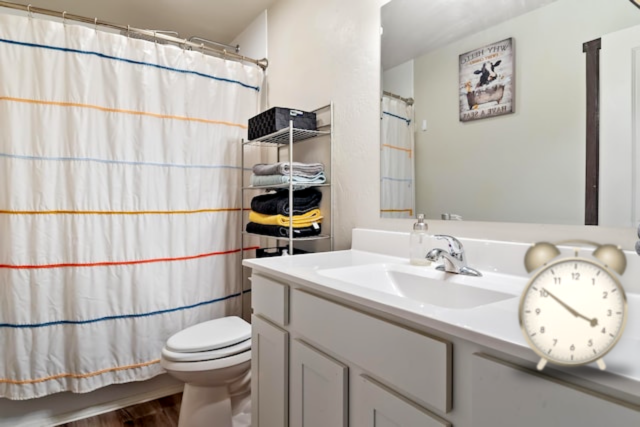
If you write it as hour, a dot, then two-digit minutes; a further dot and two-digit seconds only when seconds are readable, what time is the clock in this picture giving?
3.51
